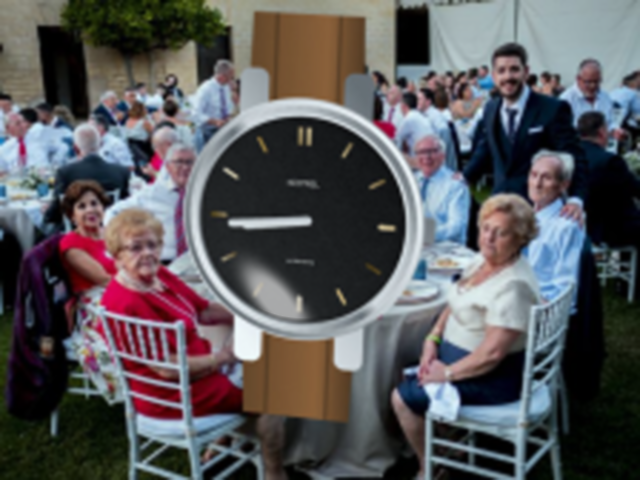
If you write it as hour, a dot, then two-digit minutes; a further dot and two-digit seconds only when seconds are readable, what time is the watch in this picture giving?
8.44
